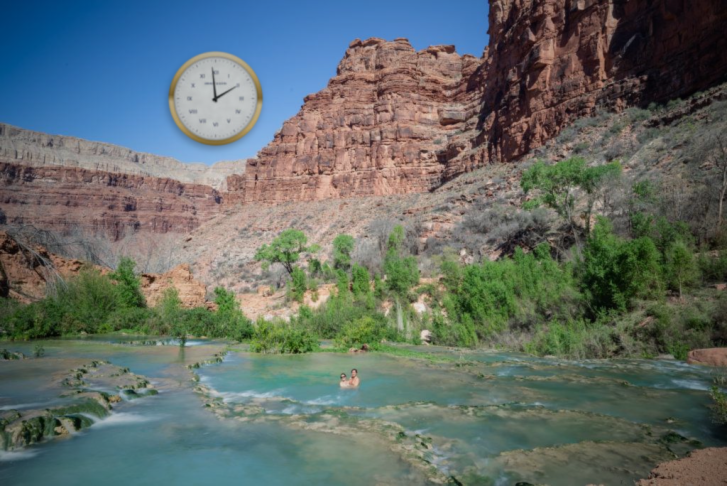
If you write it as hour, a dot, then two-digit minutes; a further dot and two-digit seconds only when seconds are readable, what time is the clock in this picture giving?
1.59
